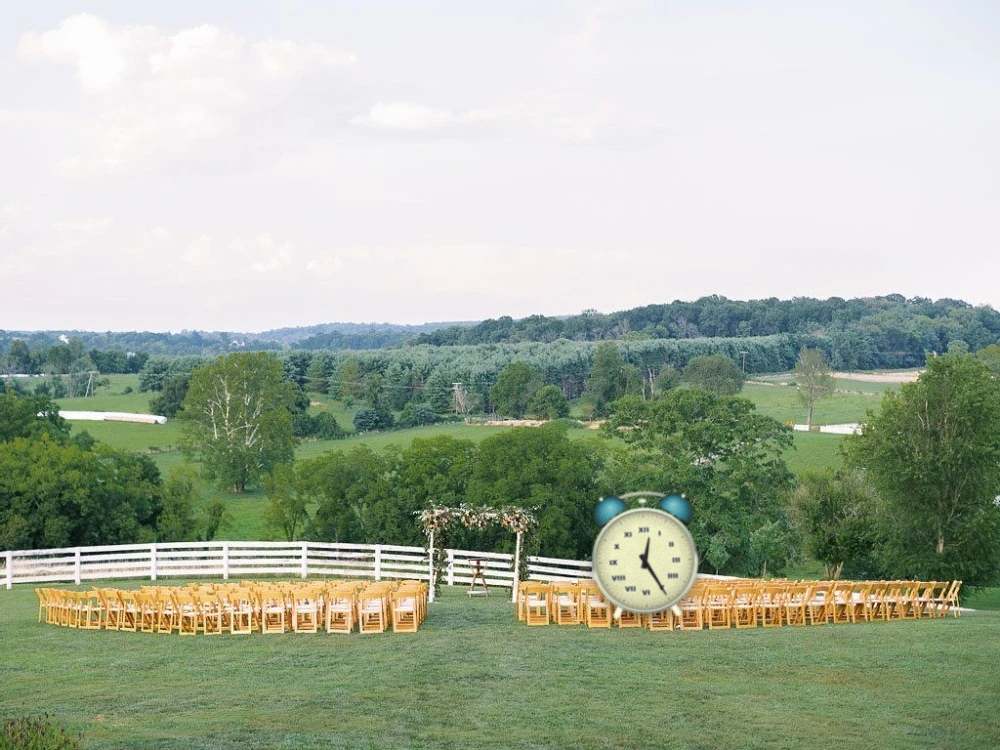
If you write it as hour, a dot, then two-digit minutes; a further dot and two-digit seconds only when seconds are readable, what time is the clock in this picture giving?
12.25
